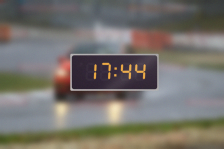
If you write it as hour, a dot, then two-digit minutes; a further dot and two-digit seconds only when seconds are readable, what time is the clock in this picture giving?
17.44
